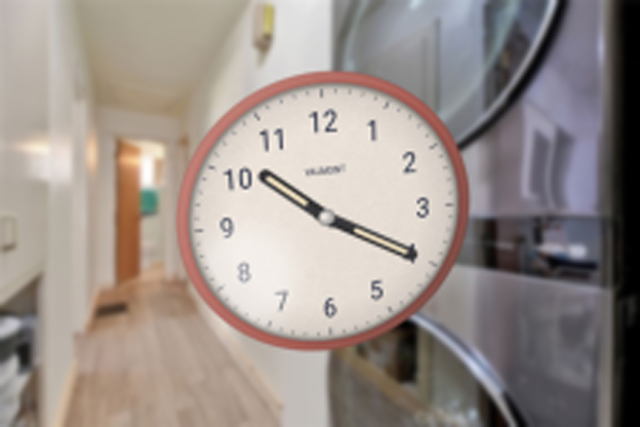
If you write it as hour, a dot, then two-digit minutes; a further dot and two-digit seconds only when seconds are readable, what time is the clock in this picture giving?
10.20
